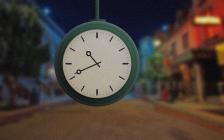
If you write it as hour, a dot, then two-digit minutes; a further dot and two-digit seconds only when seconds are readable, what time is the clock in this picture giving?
10.41
